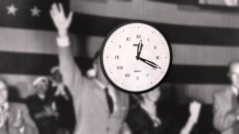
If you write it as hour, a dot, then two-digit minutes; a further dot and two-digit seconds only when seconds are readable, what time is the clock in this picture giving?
12.19
